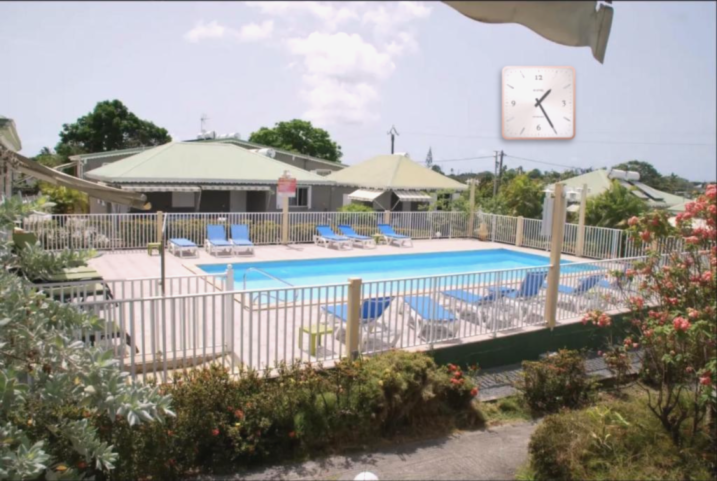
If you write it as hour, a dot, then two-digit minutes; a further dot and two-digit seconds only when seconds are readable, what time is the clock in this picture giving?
1.25
